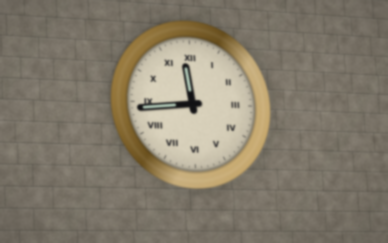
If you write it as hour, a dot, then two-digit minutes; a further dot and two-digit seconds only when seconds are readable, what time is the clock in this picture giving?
11.44
